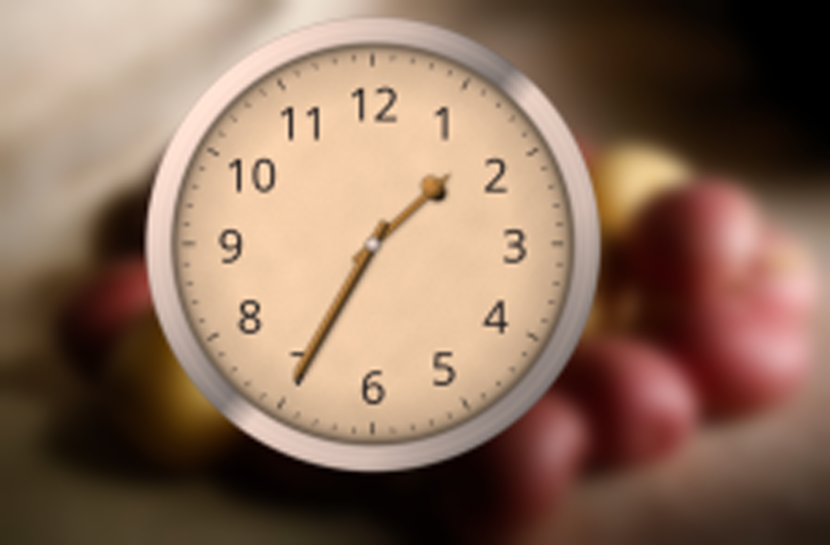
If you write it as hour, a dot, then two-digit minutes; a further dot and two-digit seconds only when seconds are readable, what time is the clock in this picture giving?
1.35
